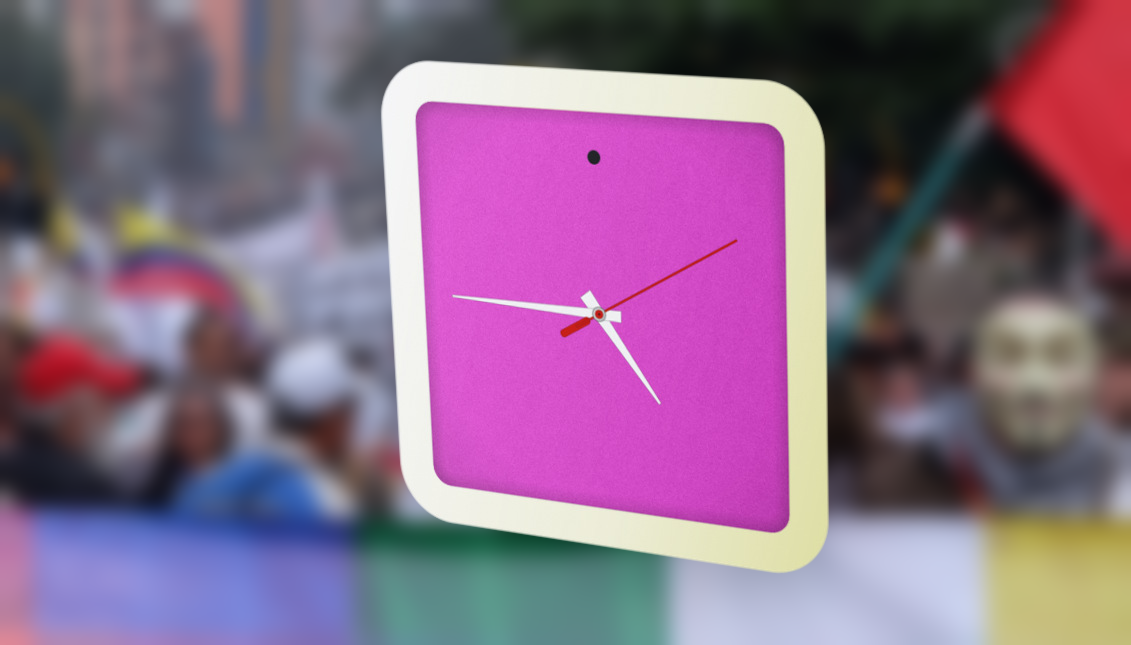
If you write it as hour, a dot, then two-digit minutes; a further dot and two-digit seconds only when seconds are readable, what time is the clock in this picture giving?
4.45.10
